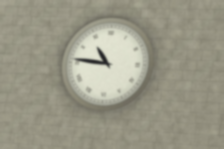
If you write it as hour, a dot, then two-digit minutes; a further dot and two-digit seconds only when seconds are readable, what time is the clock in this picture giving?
10.46
